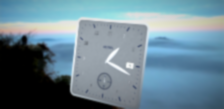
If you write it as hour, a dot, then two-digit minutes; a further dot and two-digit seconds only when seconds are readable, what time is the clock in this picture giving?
1.18
